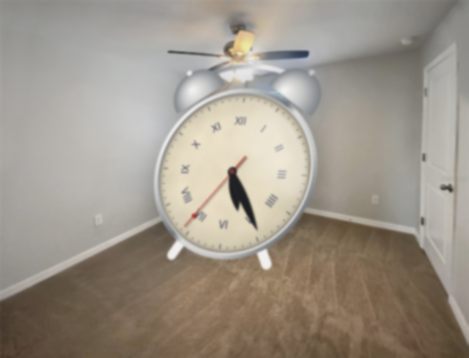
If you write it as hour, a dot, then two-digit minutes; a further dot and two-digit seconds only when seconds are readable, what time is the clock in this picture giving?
5.24.36
